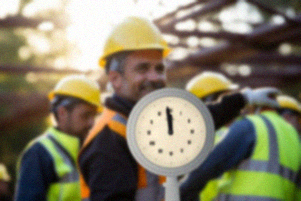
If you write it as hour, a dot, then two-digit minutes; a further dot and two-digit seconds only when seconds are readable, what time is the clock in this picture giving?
11.59
